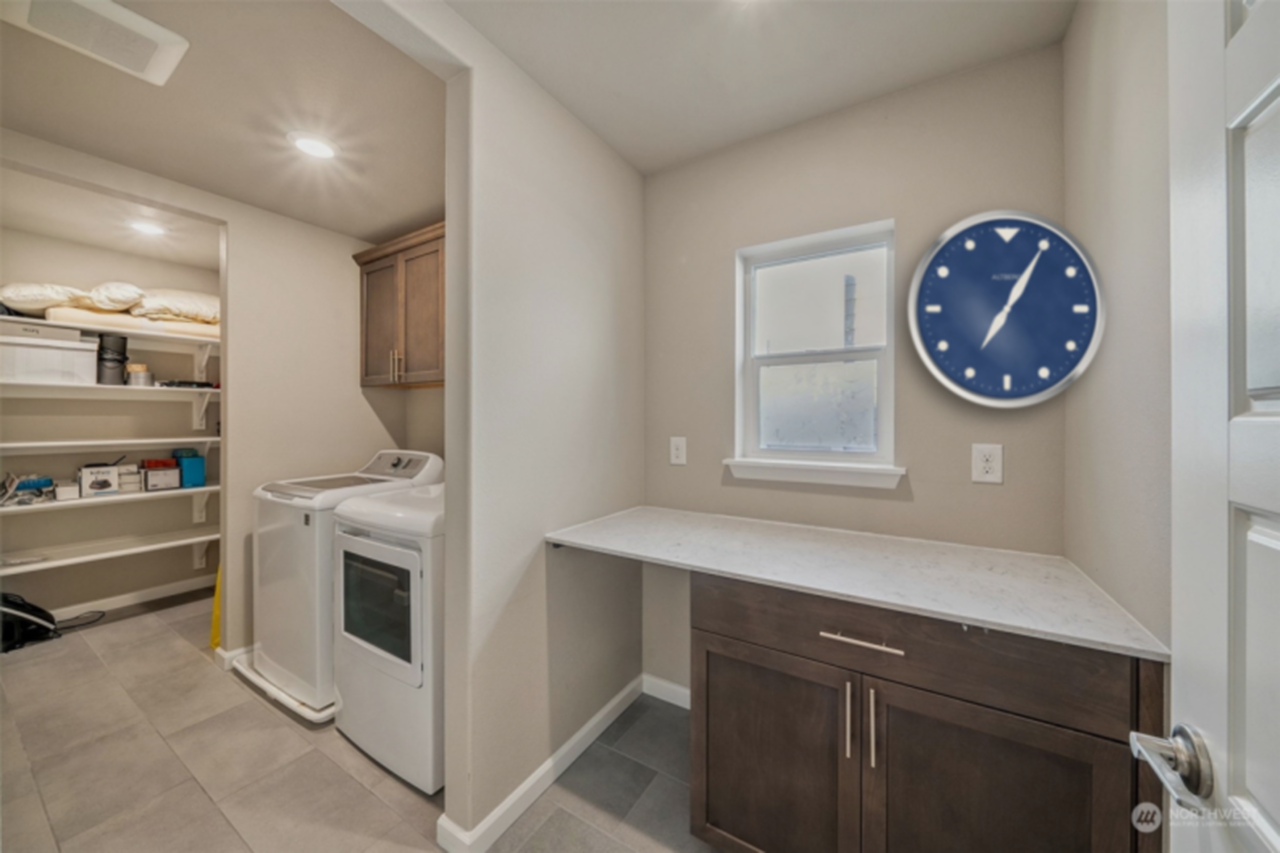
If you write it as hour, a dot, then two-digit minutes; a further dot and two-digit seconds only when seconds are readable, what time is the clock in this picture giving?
7.05
